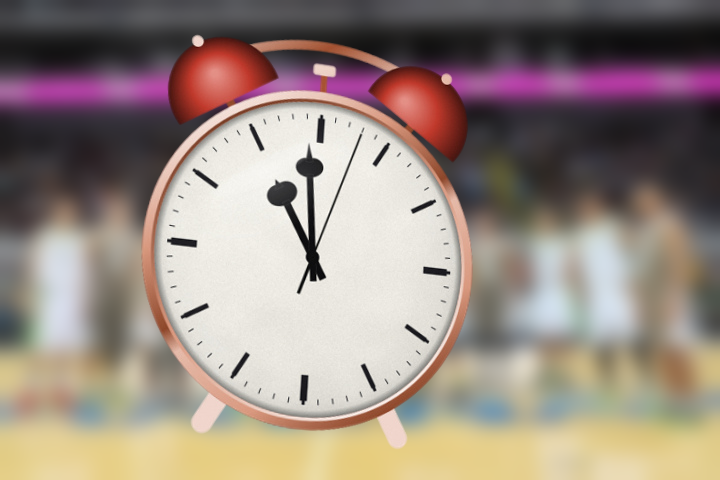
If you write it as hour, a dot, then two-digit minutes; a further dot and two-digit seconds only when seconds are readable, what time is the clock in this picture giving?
10.59.03
